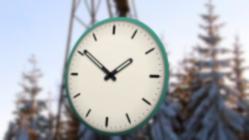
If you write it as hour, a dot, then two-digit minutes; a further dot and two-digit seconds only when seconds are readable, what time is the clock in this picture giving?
1.51
